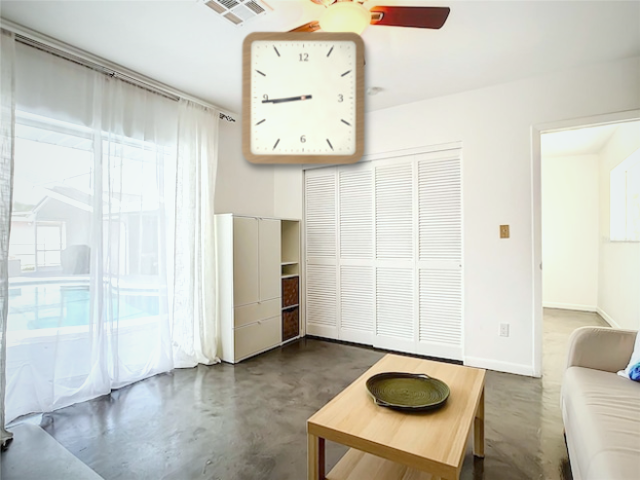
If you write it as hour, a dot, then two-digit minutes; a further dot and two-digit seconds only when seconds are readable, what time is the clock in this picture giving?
8.44
